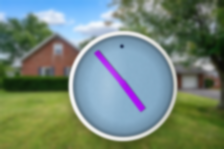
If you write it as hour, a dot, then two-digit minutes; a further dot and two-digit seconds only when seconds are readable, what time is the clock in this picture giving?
4.54
